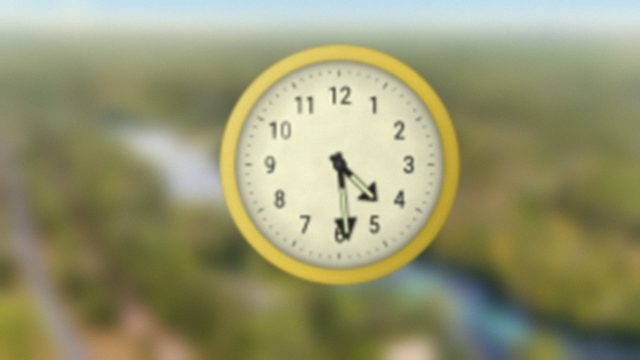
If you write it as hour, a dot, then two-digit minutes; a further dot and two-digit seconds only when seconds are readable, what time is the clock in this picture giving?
4.29
